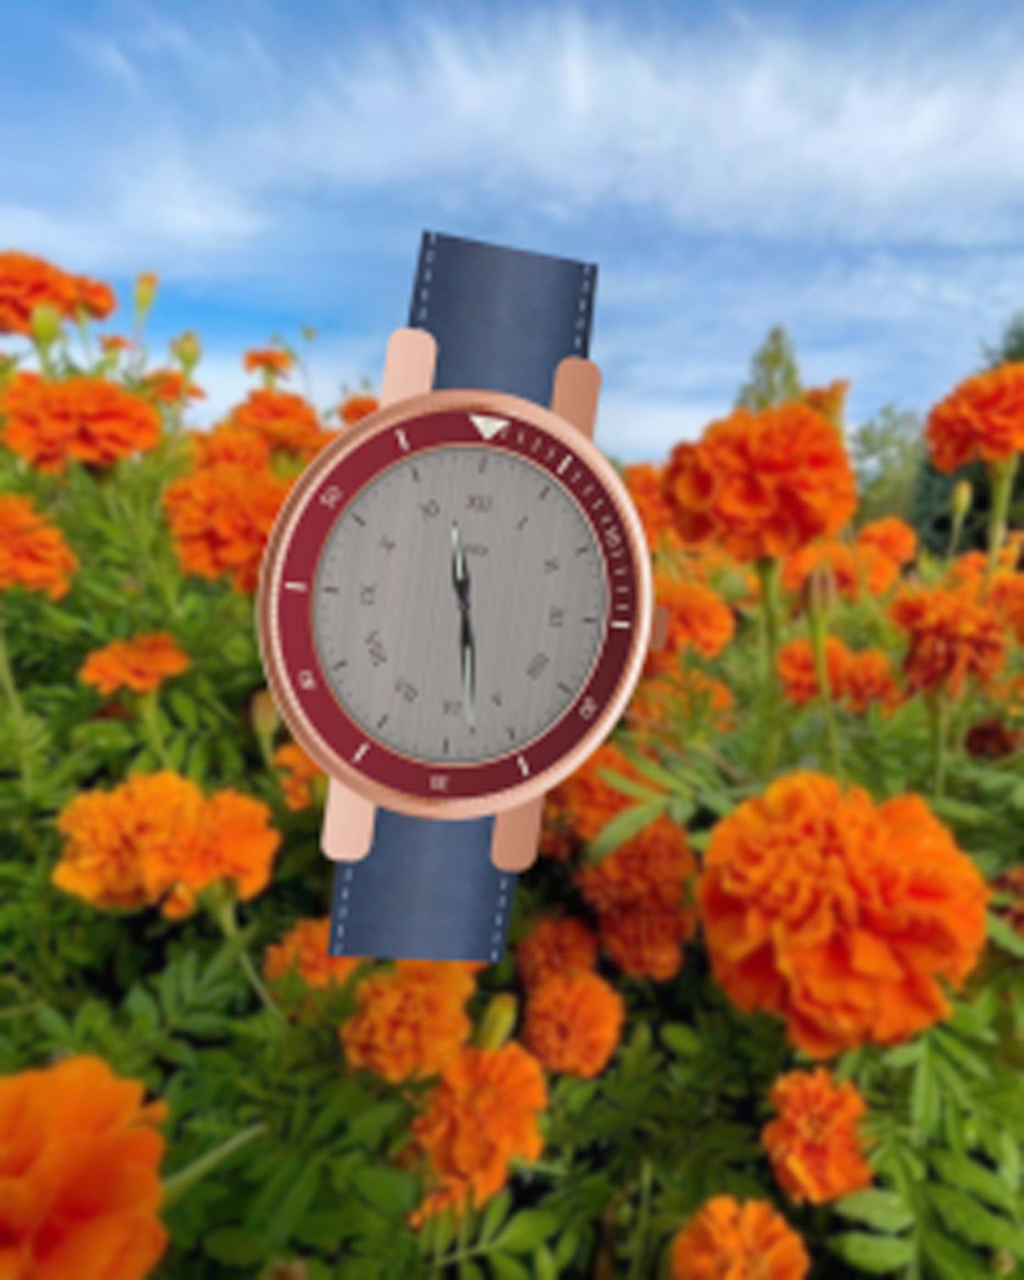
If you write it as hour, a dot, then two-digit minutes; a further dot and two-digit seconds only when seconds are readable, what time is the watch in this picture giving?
11.28
